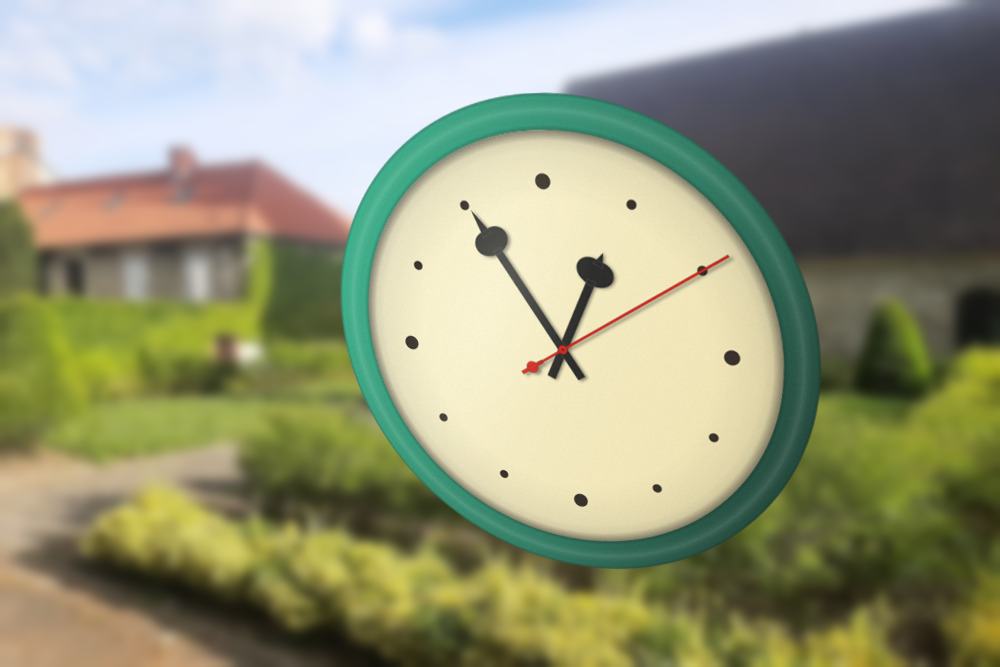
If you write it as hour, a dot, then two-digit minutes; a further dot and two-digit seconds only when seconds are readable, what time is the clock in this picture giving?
12.55.10
